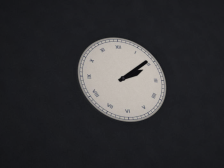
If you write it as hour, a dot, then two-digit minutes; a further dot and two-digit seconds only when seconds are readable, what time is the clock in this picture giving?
2.09
